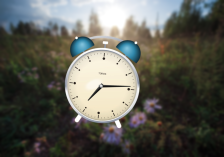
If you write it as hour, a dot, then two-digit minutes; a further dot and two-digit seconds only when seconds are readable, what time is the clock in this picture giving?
7.14
